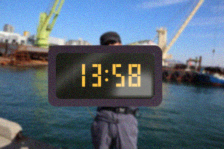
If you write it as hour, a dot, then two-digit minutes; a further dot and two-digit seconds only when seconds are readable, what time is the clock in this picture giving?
13.58
